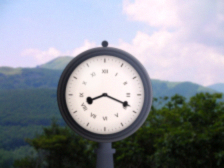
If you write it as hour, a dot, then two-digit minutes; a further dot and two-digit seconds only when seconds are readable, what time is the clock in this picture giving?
8.19
